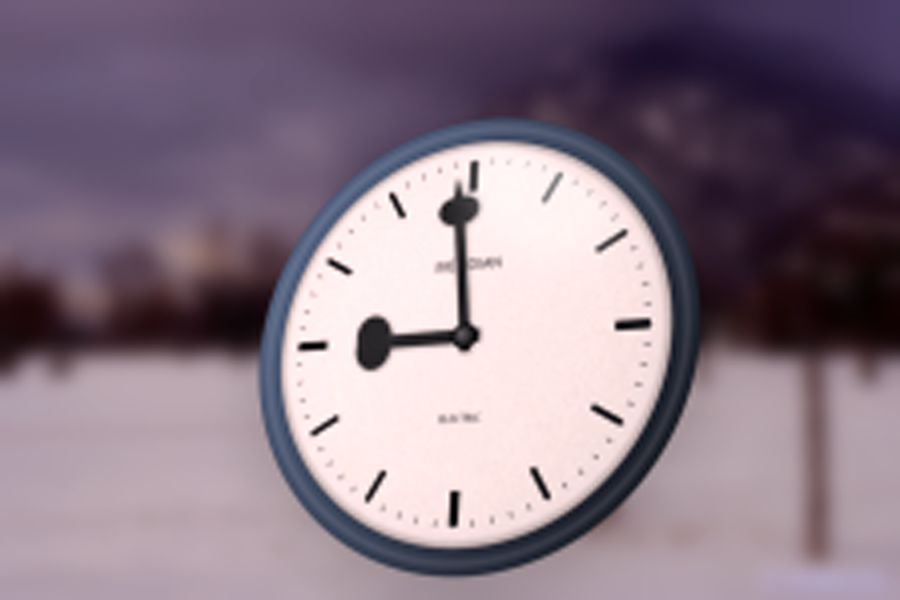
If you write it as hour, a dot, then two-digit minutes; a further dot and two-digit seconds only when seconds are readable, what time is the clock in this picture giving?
8.59
